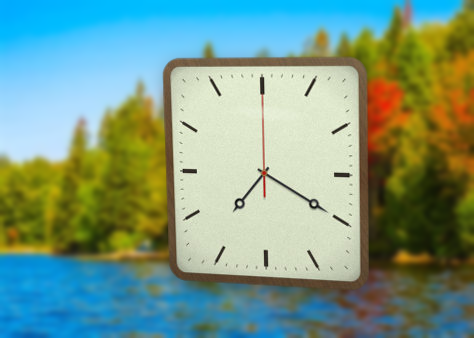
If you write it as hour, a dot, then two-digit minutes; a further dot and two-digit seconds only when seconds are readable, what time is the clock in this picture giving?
7.20.00
